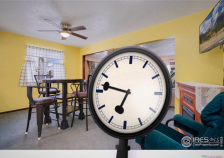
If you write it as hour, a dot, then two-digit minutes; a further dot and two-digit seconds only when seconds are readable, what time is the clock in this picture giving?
6.47
